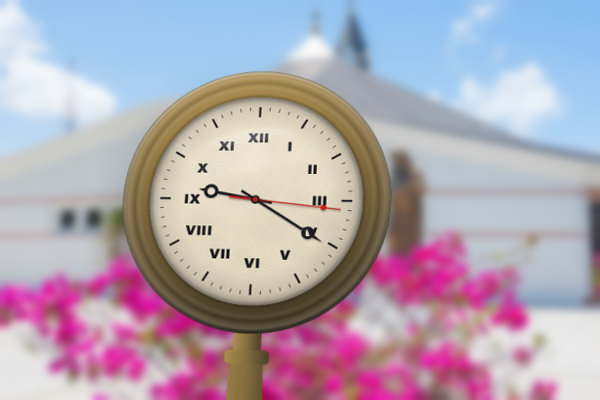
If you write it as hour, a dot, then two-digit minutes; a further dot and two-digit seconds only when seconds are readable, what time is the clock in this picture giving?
9.20.16
